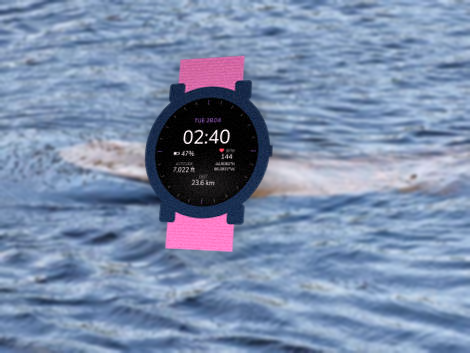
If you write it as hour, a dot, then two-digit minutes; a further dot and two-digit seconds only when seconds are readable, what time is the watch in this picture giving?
2.40
